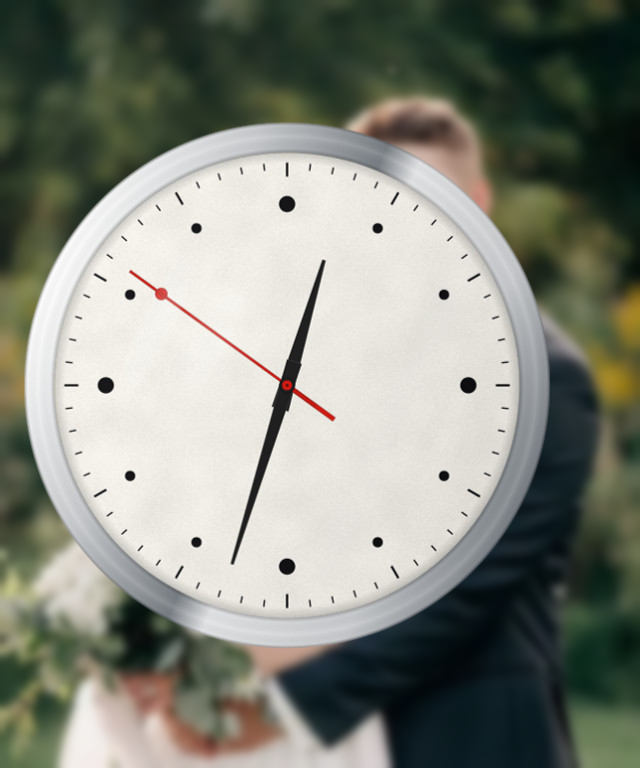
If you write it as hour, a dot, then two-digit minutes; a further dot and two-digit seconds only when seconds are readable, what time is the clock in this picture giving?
12.32.51
